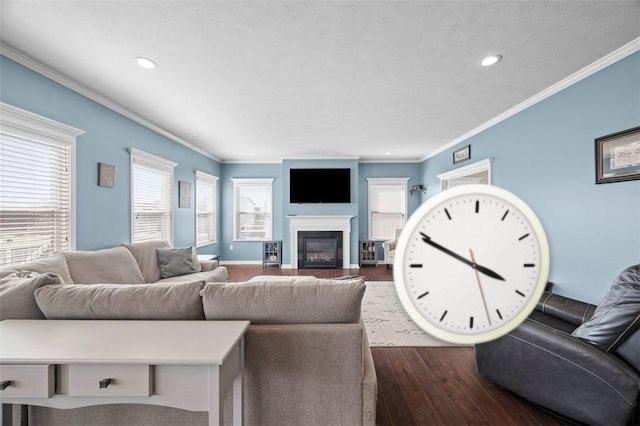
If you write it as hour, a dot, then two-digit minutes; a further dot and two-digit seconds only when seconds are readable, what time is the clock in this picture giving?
3.49.27
